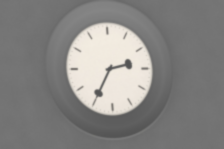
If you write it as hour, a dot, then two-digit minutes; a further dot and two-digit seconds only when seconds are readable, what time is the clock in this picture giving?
2.35
